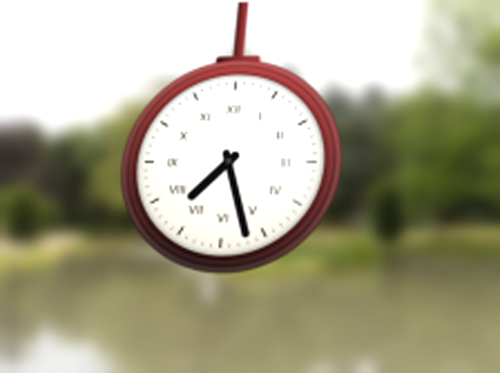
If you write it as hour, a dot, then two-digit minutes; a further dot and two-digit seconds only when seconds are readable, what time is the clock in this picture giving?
7.27
